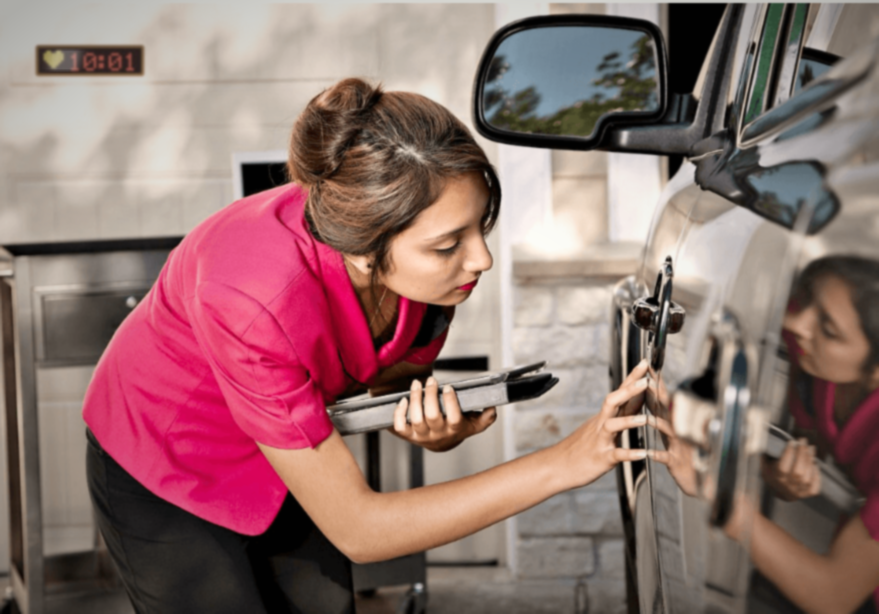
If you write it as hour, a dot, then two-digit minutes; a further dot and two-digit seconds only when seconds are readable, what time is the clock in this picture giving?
10.01
